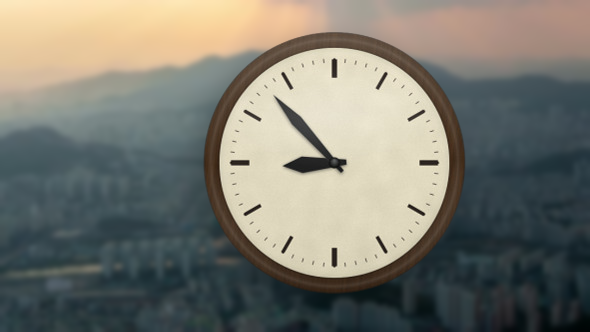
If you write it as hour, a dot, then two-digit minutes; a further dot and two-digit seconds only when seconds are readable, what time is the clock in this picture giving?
8.53
